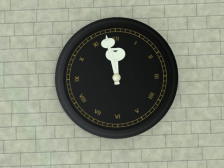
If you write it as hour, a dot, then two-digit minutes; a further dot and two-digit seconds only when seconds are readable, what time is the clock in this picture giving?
11.58
